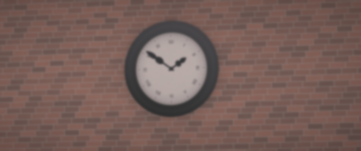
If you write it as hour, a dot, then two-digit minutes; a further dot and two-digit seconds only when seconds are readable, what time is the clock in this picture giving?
1.51
